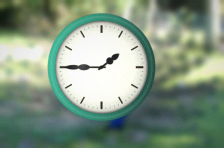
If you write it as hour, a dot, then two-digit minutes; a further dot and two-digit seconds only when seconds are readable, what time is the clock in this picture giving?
1.45
